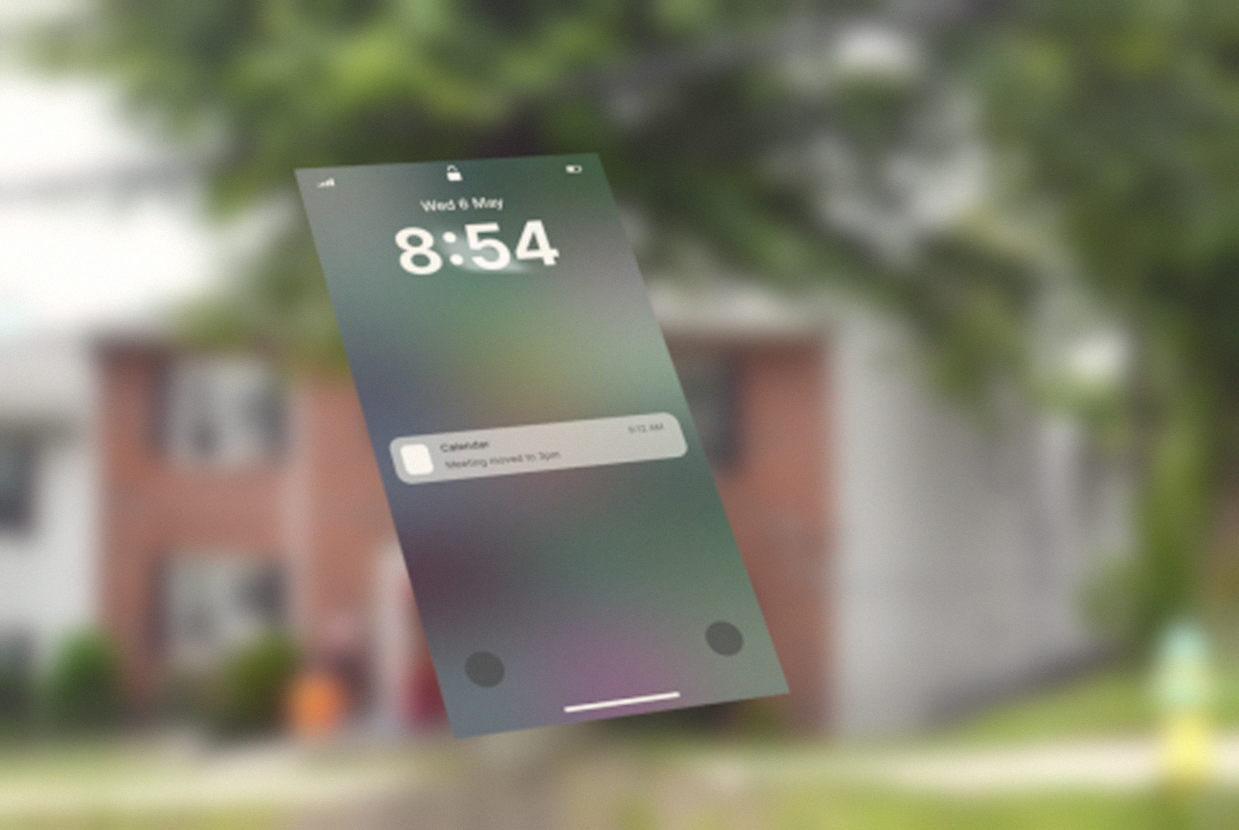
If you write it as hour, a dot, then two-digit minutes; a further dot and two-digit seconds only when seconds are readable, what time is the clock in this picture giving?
8.54
